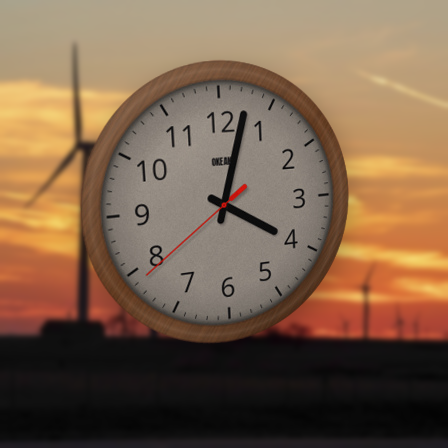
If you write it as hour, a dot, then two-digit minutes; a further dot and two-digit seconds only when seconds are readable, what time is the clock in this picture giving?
4.02.39
